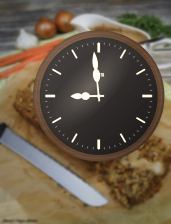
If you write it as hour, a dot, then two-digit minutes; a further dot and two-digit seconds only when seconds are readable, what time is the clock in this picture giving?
8.59
